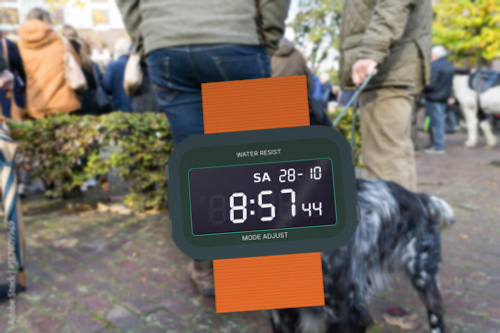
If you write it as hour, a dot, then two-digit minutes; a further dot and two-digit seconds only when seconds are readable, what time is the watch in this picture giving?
8.57.44
